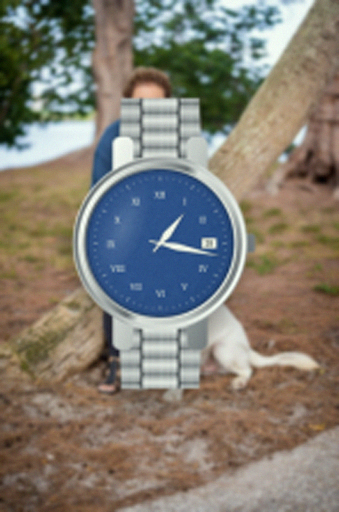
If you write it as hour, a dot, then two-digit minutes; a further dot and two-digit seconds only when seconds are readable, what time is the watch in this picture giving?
1.17
